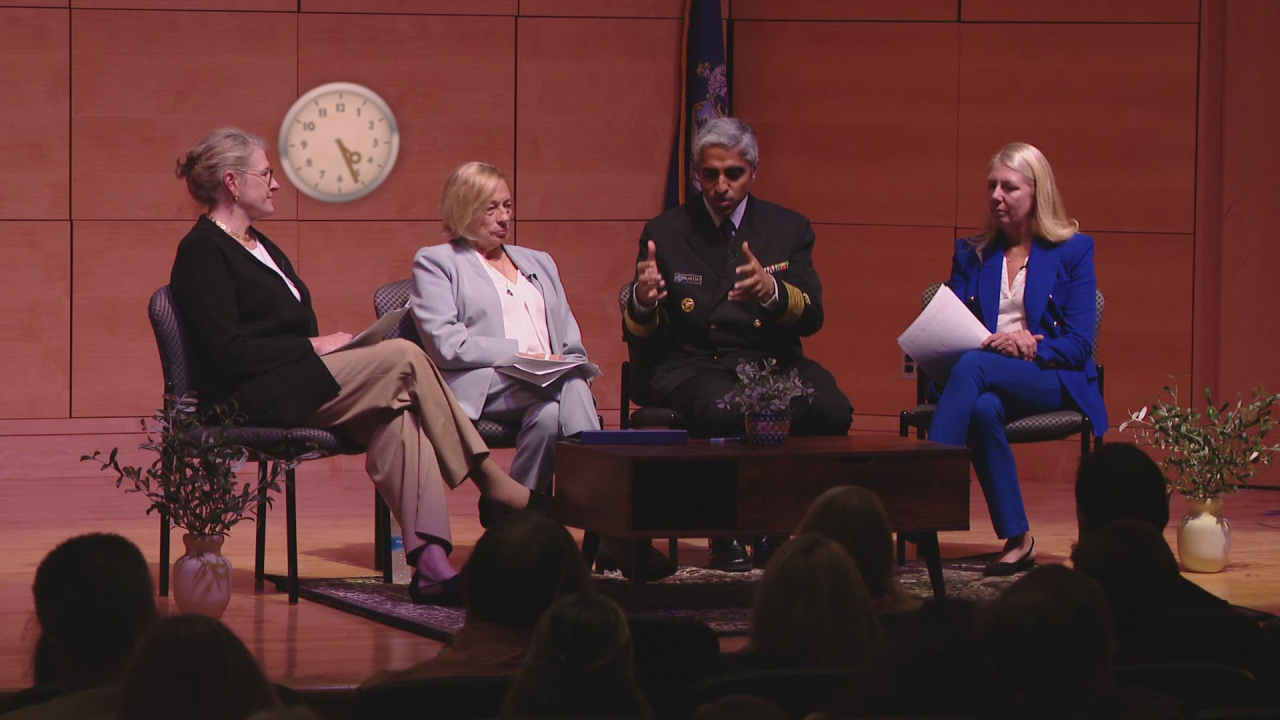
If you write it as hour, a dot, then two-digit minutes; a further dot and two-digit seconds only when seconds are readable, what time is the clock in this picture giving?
4.26
